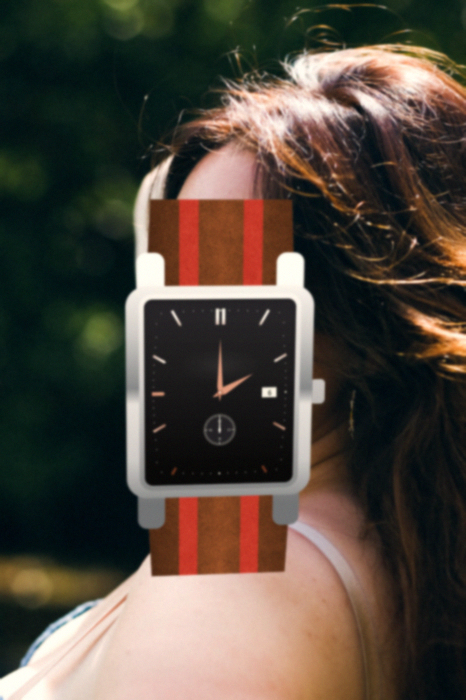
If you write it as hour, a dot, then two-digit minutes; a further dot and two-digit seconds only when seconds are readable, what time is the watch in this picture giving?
2.00
